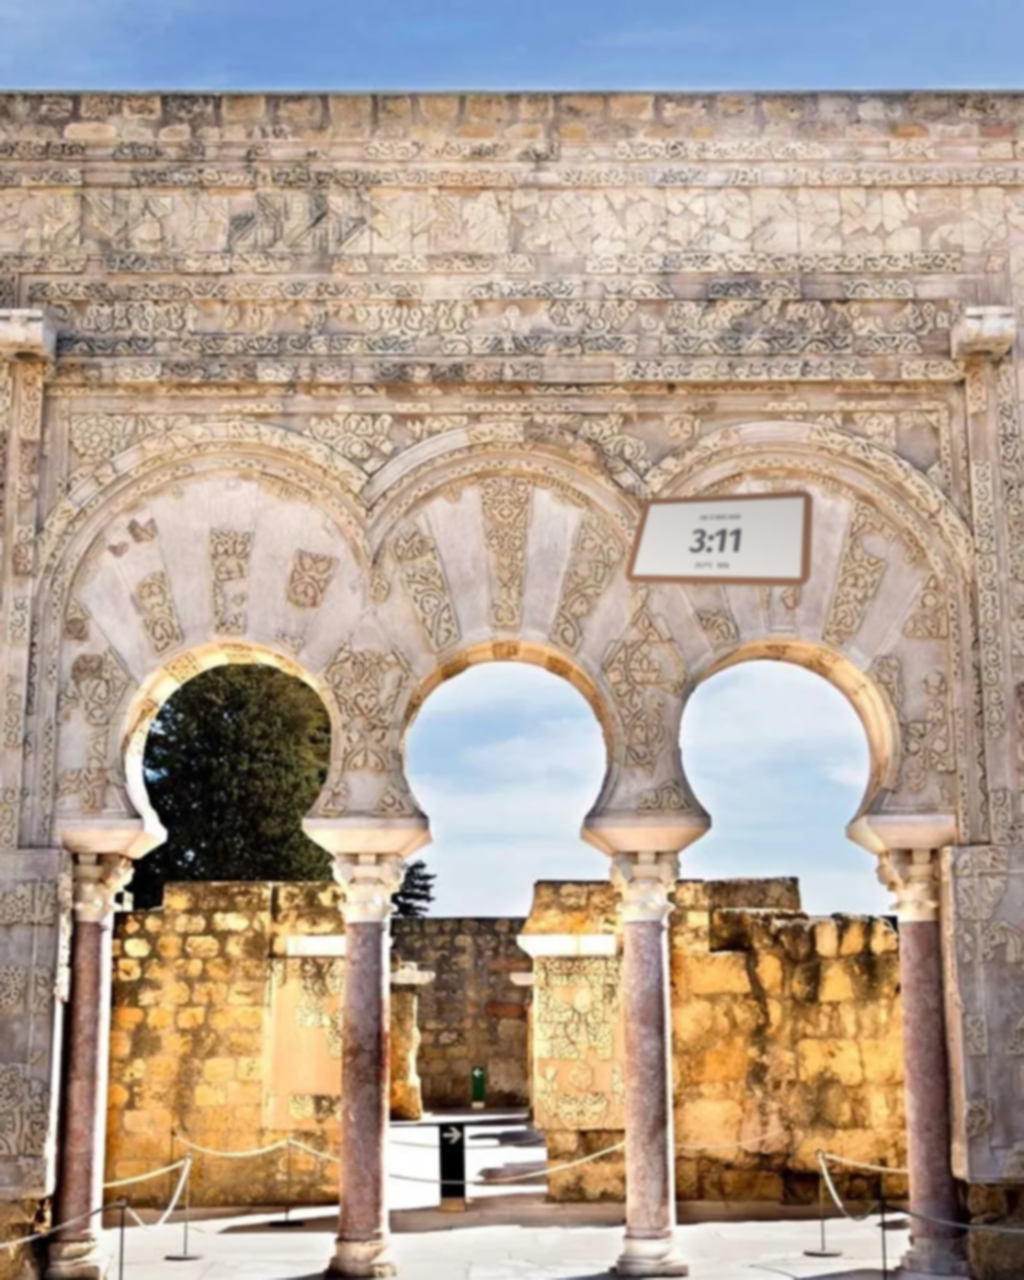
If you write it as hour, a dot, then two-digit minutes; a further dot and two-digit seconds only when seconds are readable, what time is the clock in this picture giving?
3.11
